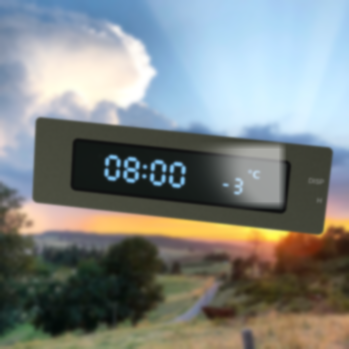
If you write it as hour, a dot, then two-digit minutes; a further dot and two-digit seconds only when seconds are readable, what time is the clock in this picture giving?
8.00
